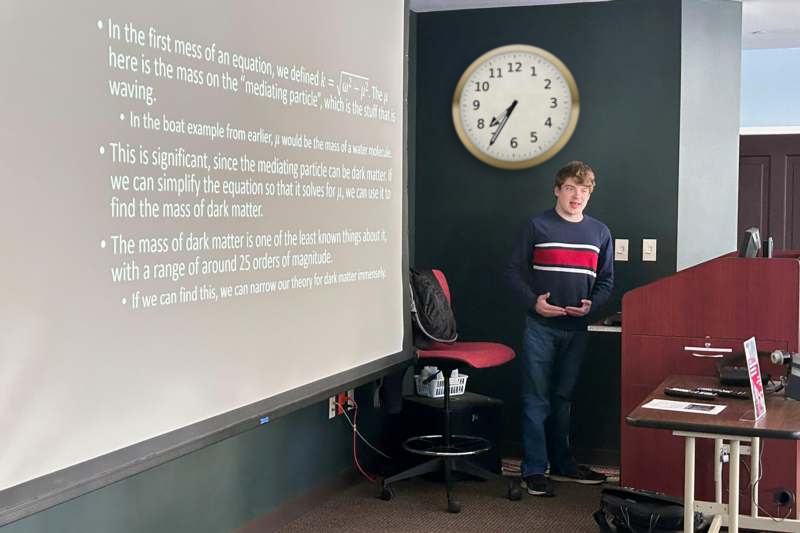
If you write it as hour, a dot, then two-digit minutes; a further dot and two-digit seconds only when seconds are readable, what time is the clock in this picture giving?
7.35
